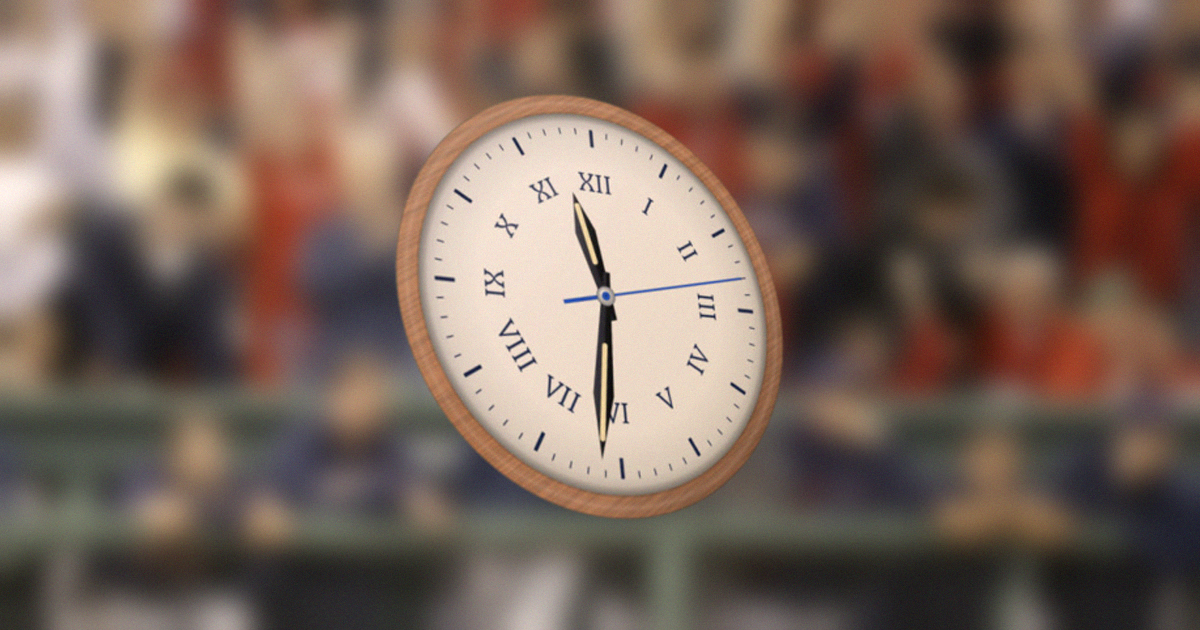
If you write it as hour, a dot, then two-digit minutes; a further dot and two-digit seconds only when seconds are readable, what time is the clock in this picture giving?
11.31.13
